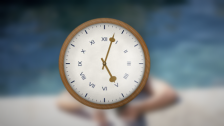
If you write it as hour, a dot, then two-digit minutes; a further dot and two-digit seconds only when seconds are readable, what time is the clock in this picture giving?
5.03
